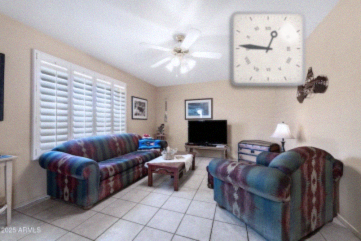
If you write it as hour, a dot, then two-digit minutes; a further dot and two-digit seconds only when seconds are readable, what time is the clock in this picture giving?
12.46
